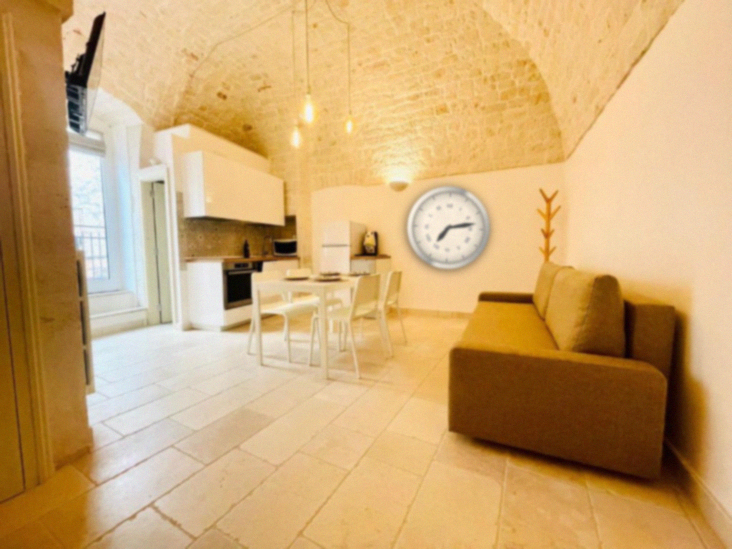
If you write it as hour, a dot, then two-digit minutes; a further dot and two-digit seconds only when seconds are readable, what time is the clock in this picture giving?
7.13
